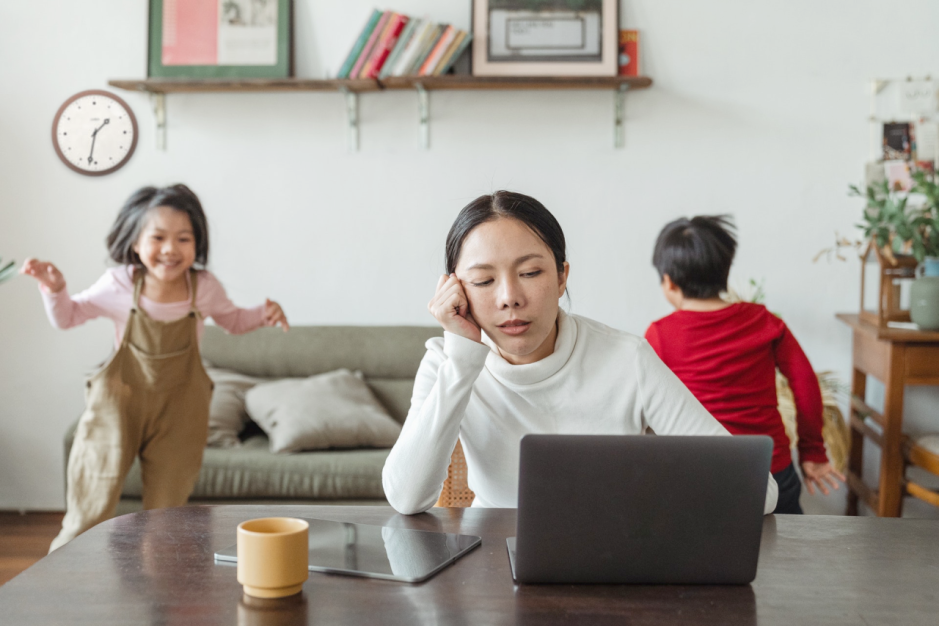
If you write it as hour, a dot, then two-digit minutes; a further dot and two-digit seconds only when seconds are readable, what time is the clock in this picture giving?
1.32
